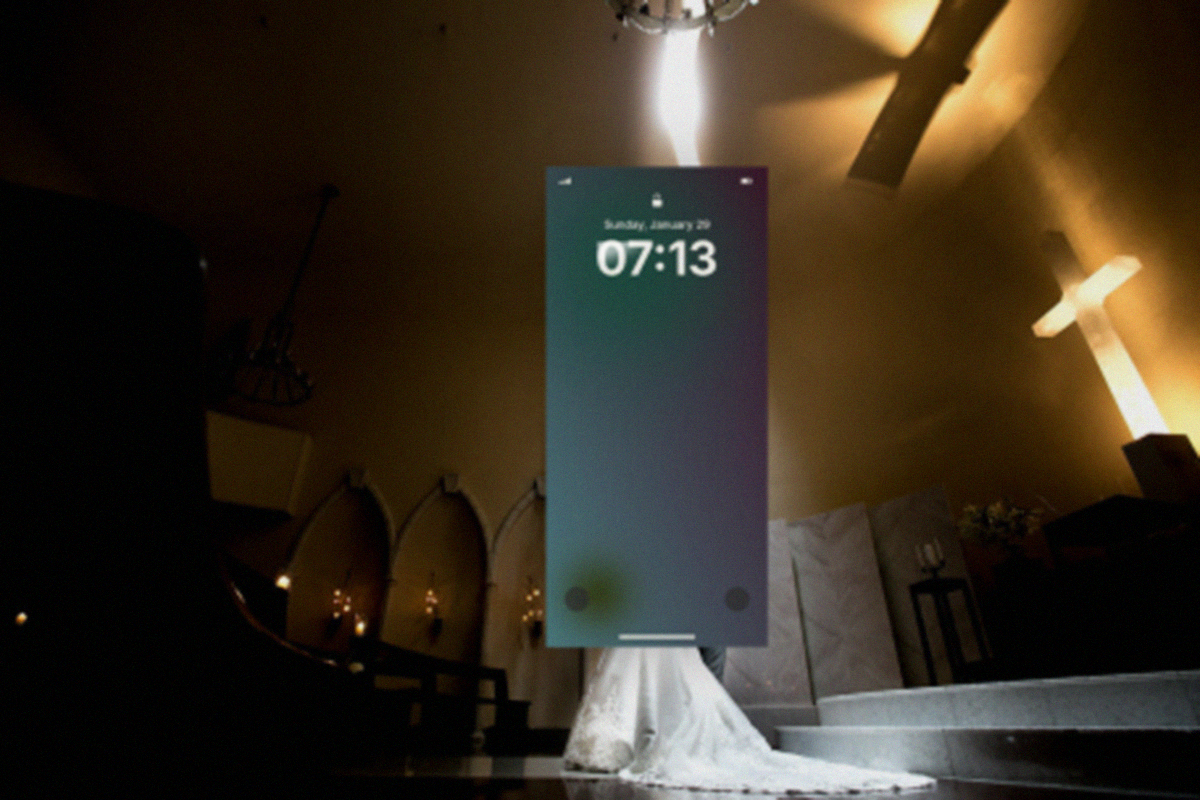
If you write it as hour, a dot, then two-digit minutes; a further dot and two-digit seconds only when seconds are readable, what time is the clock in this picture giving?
7.13
